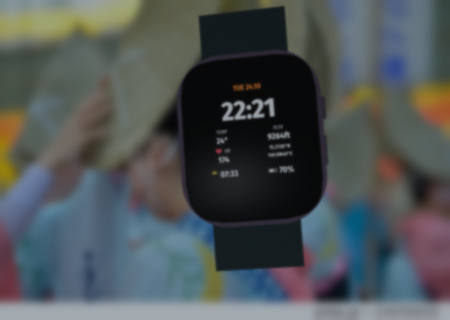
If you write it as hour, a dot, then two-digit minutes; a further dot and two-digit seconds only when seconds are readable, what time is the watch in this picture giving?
22.21
